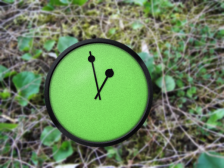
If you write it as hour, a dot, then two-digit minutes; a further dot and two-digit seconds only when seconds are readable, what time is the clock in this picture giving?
12.58
